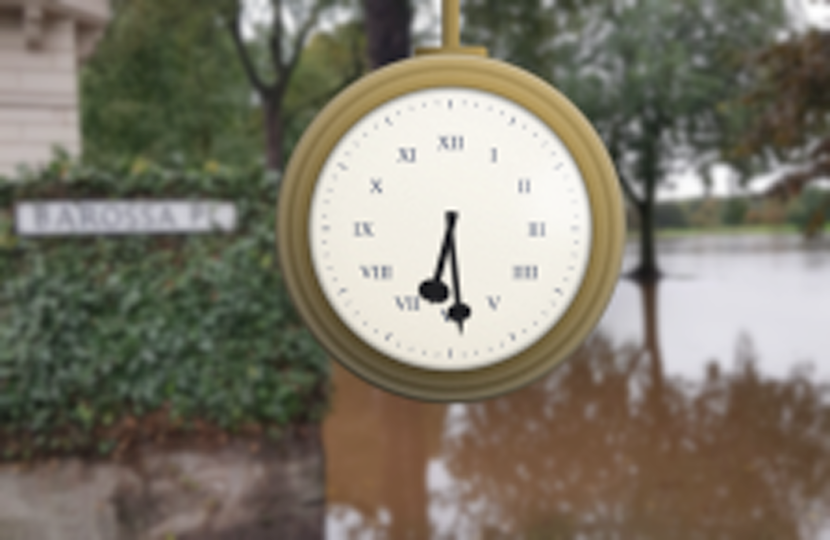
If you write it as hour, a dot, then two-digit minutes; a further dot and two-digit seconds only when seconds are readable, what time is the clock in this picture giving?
6.29
